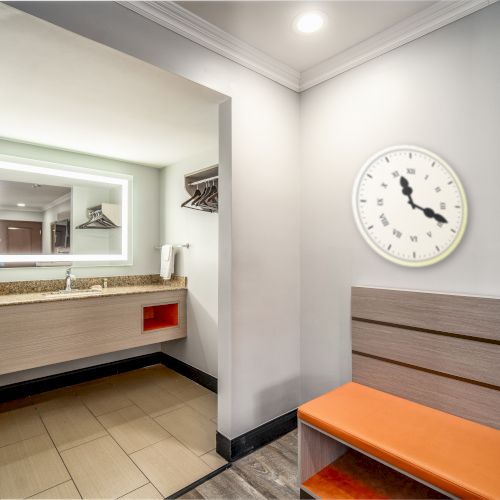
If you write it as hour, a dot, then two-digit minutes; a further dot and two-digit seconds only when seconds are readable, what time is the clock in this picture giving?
11.19
